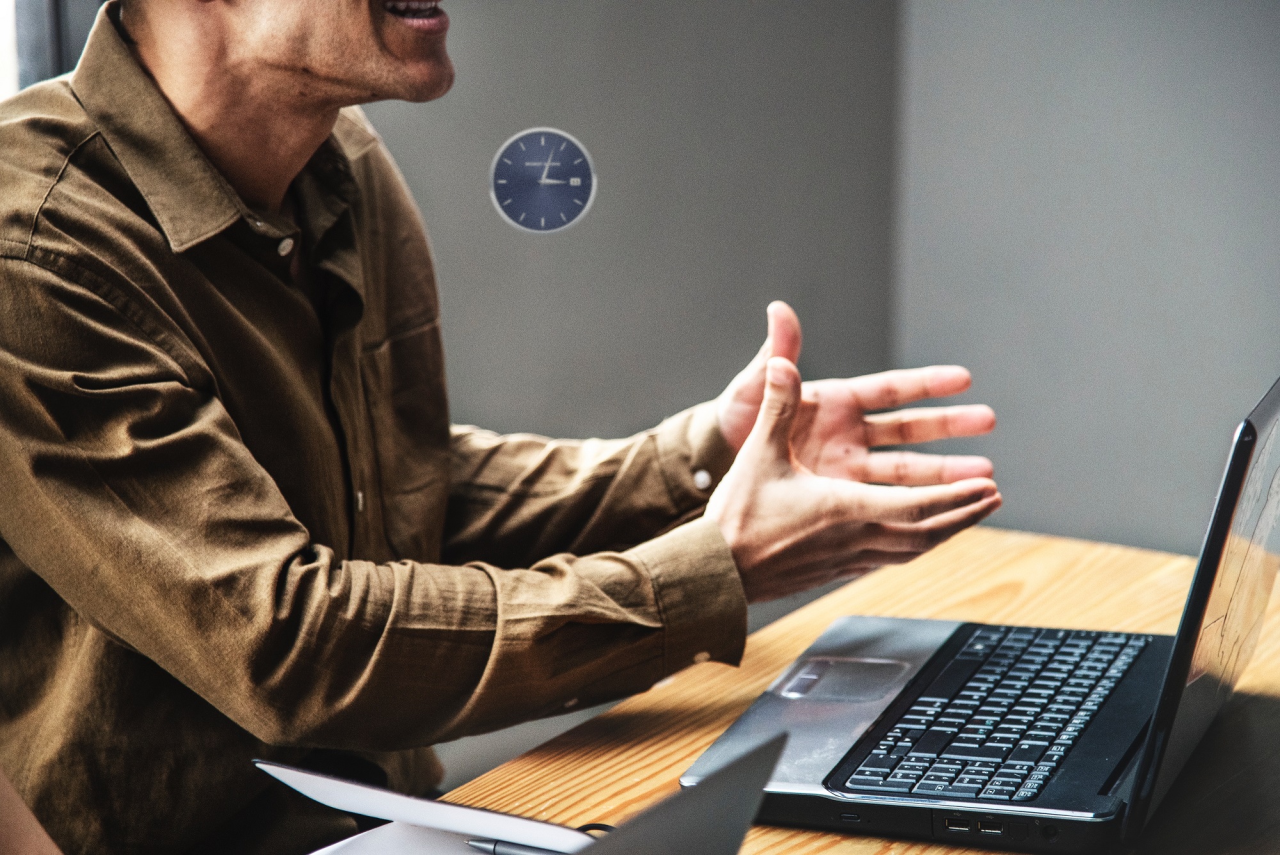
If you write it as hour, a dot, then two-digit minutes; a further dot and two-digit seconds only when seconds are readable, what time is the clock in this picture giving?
3.03
